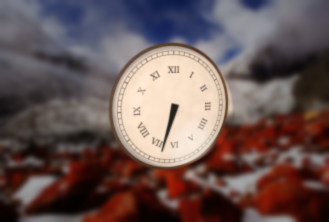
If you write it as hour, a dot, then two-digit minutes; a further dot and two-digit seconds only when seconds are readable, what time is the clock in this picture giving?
6.33
